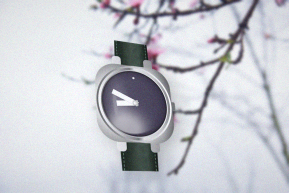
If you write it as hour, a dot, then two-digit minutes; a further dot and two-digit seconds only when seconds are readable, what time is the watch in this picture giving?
8.49
